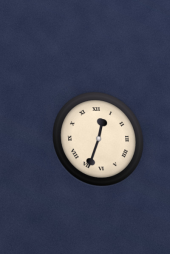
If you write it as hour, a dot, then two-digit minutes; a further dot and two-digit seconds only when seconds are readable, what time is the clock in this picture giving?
12.34
